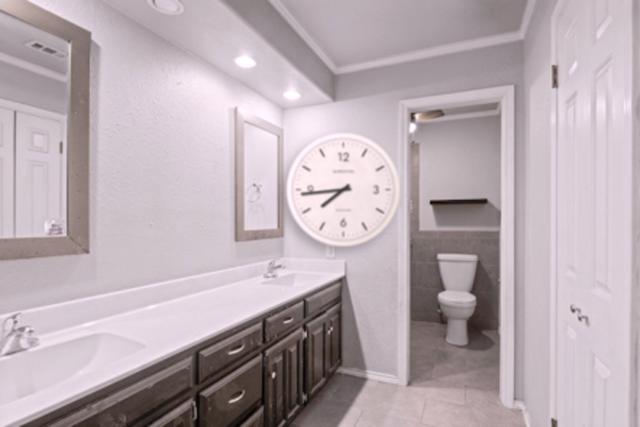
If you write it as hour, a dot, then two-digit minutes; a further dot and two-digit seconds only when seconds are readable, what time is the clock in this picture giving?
7.44
